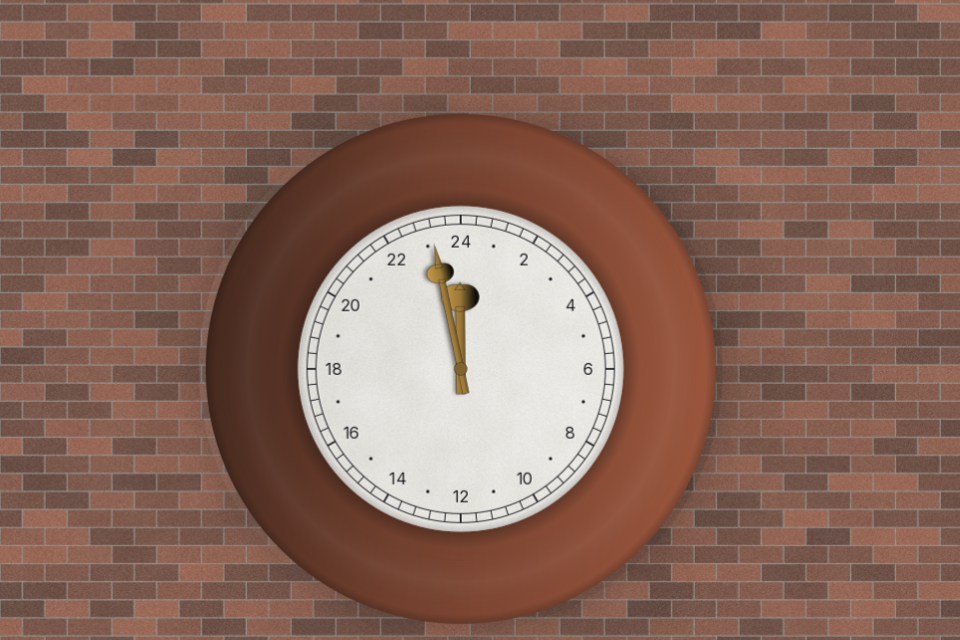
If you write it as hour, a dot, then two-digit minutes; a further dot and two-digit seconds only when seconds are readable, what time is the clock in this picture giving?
23.58
